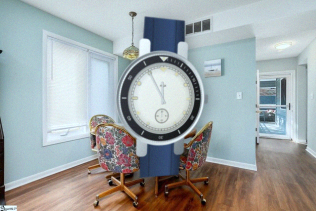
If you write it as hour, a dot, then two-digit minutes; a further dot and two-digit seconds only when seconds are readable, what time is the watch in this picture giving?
11.55
